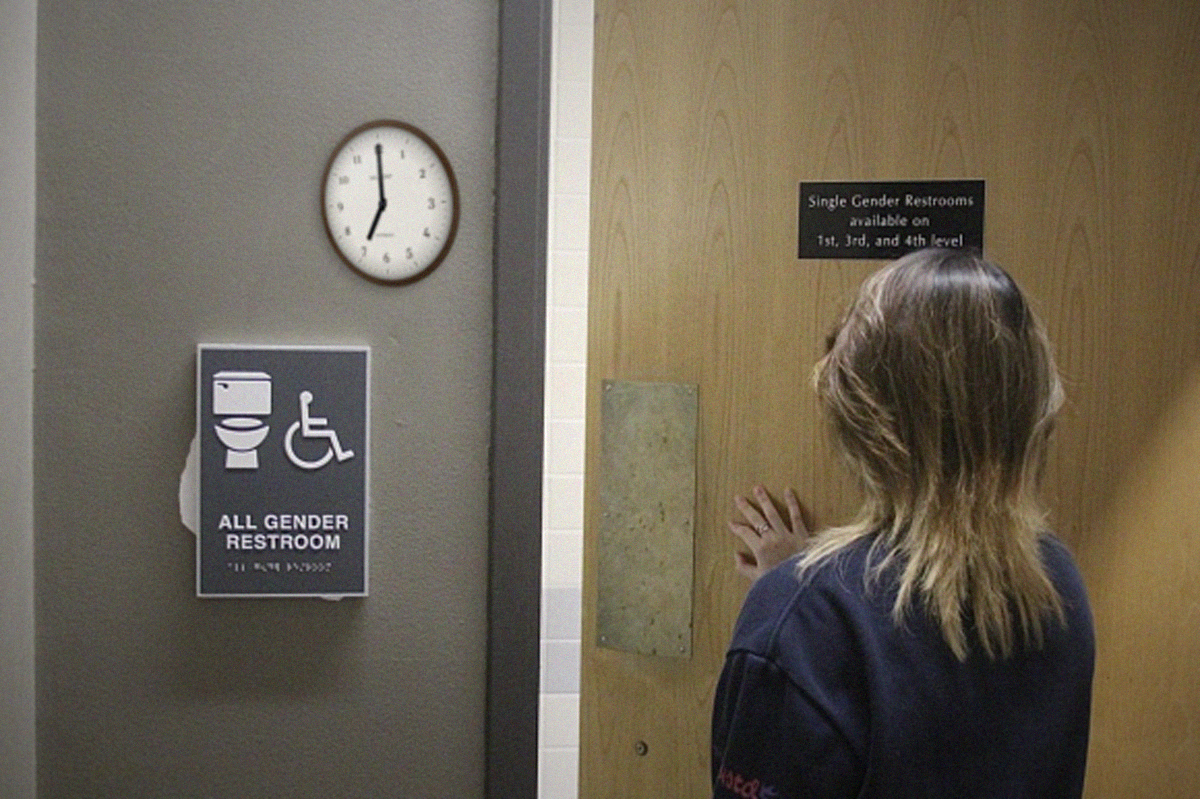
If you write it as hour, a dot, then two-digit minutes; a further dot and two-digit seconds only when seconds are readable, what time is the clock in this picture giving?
7.00
